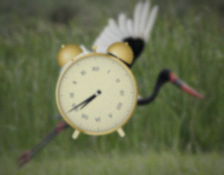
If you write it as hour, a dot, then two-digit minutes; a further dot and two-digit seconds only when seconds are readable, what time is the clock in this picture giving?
7.40
